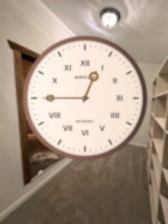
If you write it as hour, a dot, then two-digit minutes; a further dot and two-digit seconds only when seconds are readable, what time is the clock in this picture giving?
12.45
